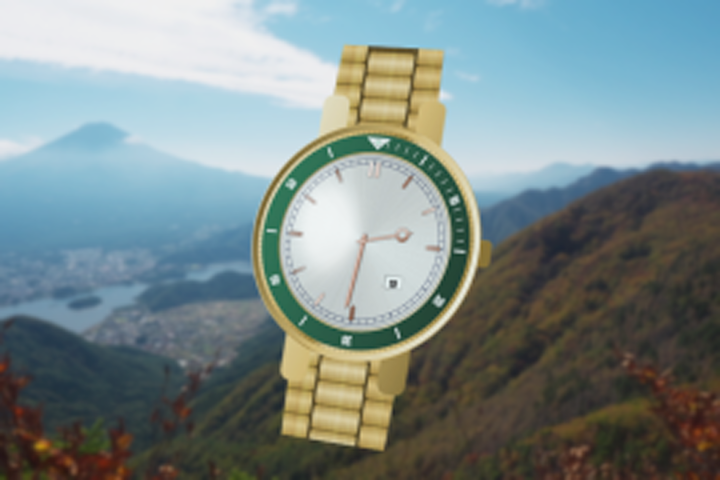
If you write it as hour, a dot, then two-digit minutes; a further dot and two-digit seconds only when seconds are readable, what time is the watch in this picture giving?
2.31
